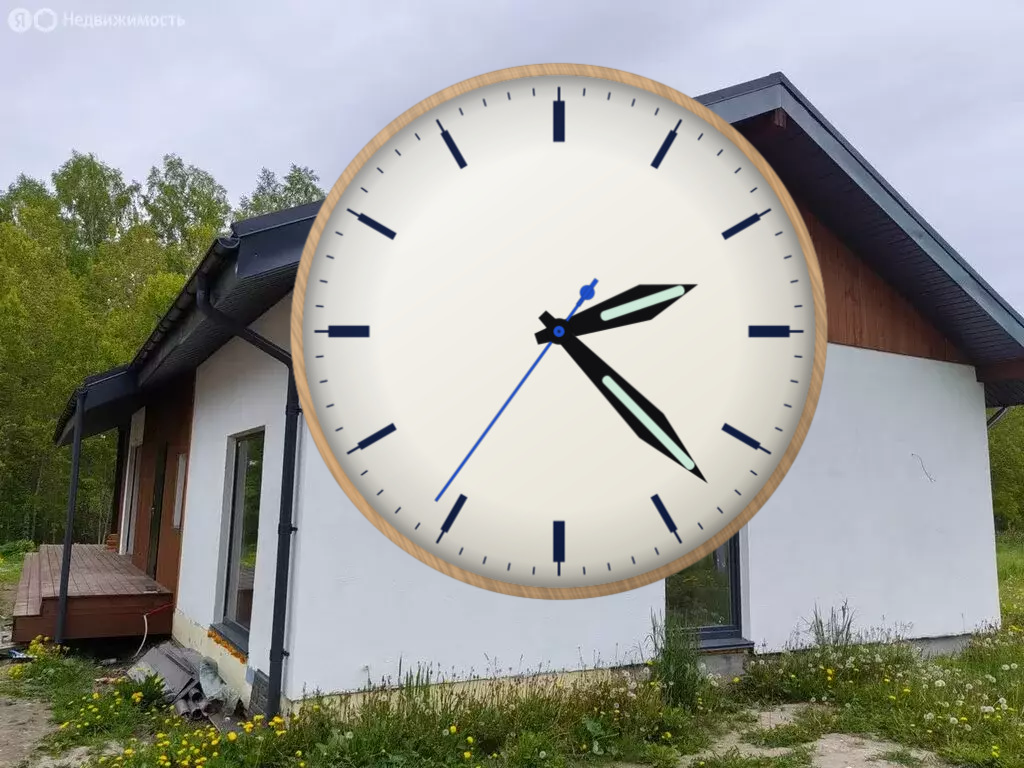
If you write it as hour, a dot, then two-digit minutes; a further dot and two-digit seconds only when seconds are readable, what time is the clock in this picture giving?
2.22.36
